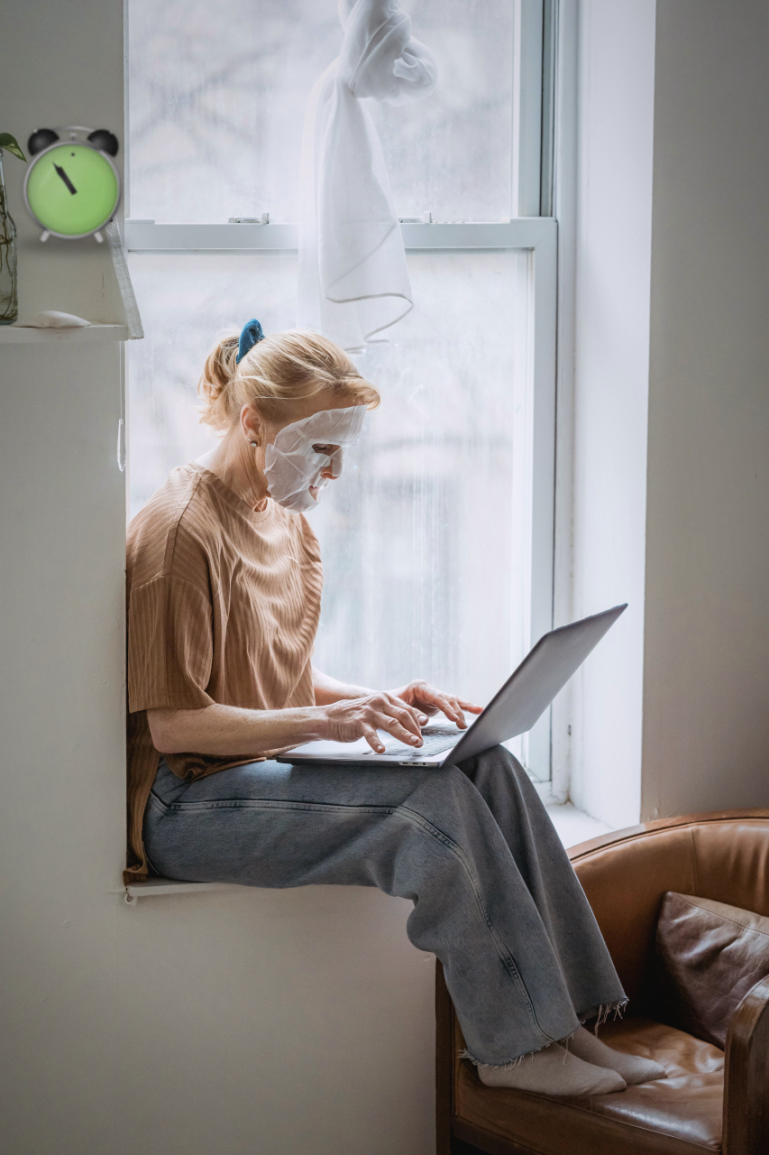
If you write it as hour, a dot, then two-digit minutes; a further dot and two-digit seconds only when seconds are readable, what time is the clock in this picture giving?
10.54
